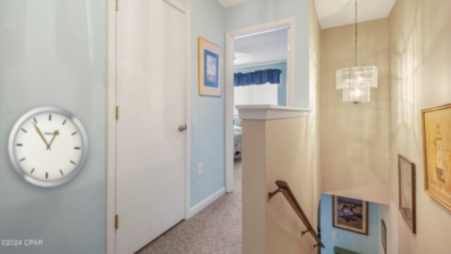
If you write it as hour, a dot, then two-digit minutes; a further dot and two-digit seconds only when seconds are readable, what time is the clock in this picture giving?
12.54
